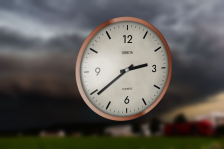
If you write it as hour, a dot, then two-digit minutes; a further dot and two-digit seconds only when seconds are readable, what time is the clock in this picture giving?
2.39
